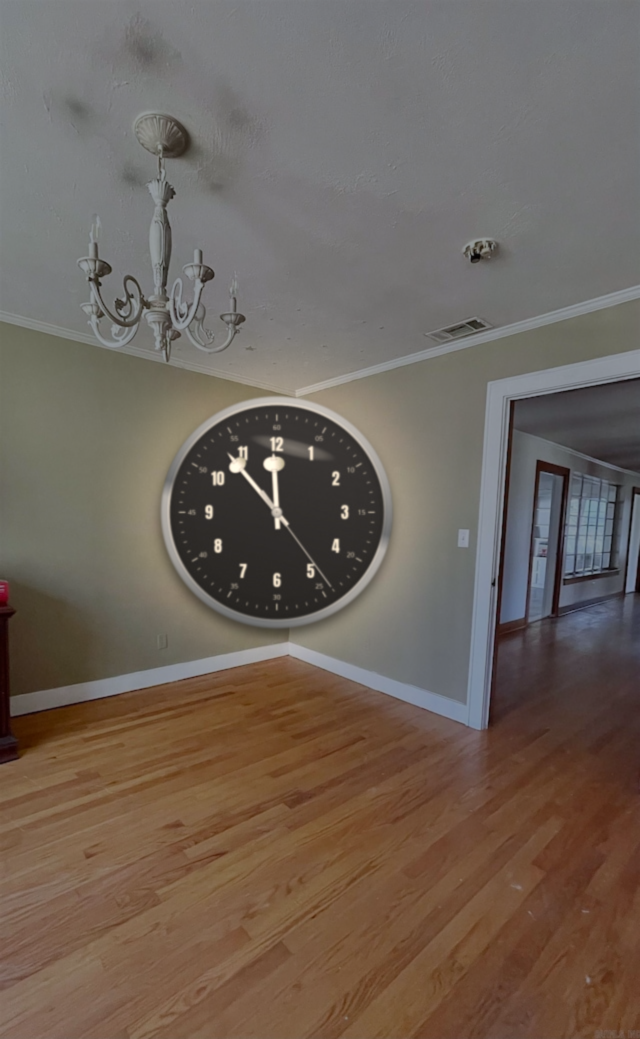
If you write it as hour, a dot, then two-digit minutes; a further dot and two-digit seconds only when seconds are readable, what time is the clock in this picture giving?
11.53.24
